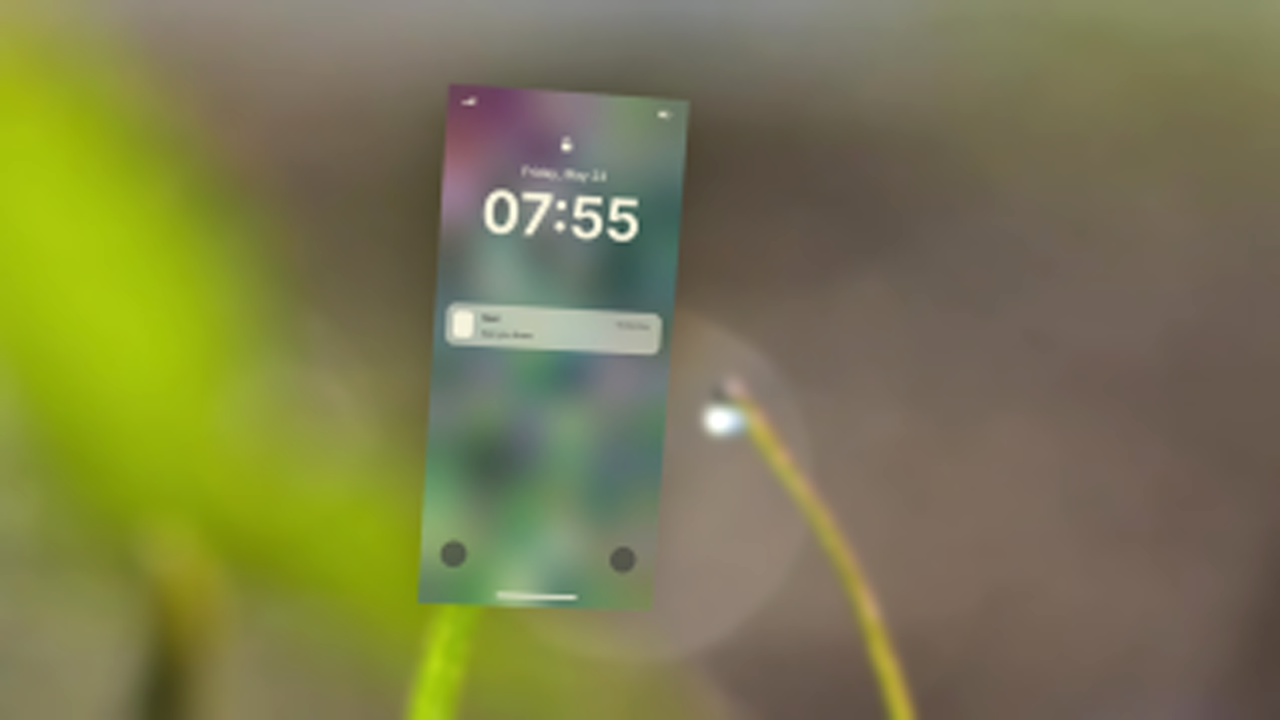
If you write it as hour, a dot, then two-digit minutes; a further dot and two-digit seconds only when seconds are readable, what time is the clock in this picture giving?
7.55
